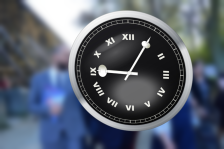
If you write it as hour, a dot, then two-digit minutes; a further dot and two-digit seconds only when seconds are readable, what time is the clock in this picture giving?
9.05
